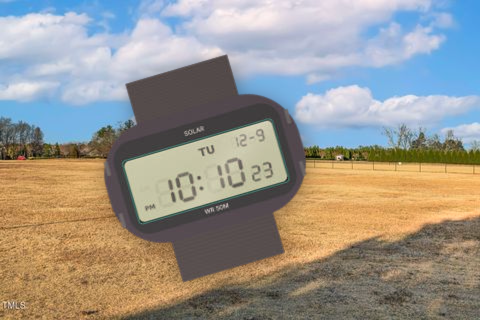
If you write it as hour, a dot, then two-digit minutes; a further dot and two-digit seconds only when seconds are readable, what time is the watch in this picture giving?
10.10.23
